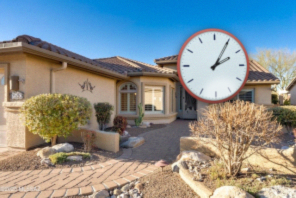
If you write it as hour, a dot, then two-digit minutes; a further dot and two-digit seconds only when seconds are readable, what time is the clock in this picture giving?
2.05
